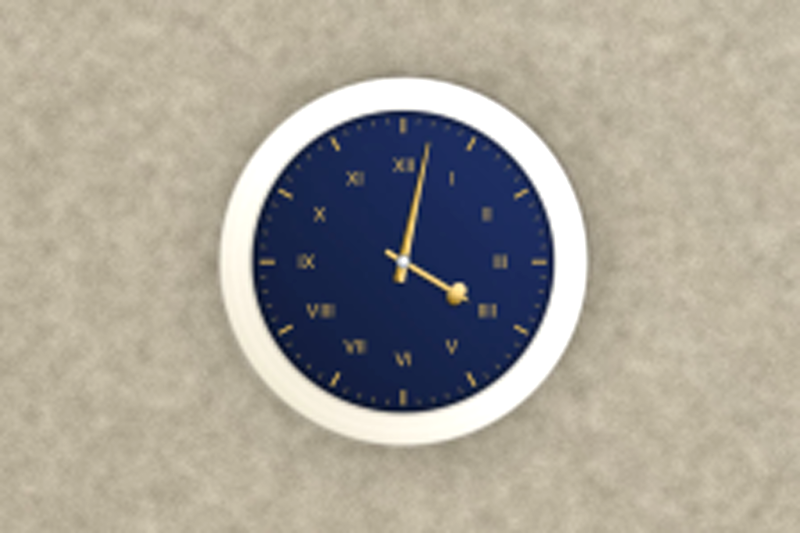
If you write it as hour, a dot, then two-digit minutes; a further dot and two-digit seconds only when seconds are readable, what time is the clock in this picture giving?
4.02
